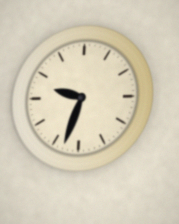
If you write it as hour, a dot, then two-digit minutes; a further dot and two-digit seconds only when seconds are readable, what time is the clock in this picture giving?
9.33
